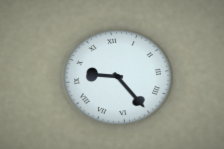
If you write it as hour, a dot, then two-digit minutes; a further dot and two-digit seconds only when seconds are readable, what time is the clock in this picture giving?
9.25
